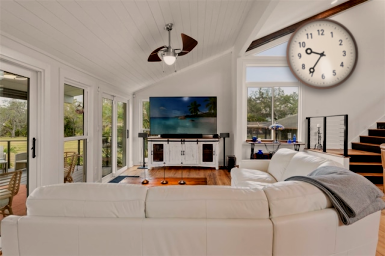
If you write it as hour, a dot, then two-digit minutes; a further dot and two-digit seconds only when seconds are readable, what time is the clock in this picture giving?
9.36
